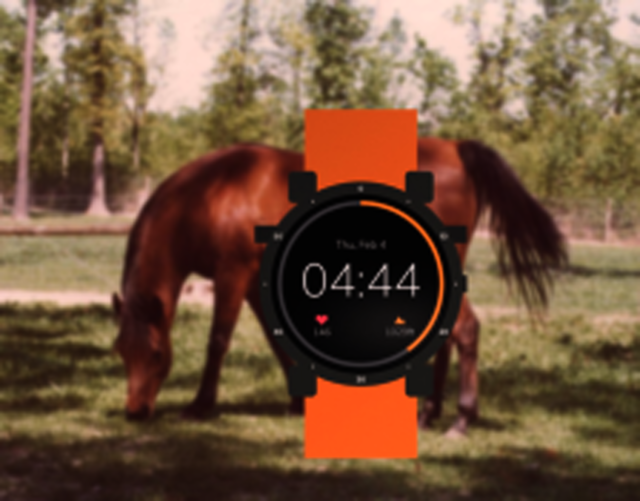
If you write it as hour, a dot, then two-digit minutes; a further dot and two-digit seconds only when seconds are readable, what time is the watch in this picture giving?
4.44
